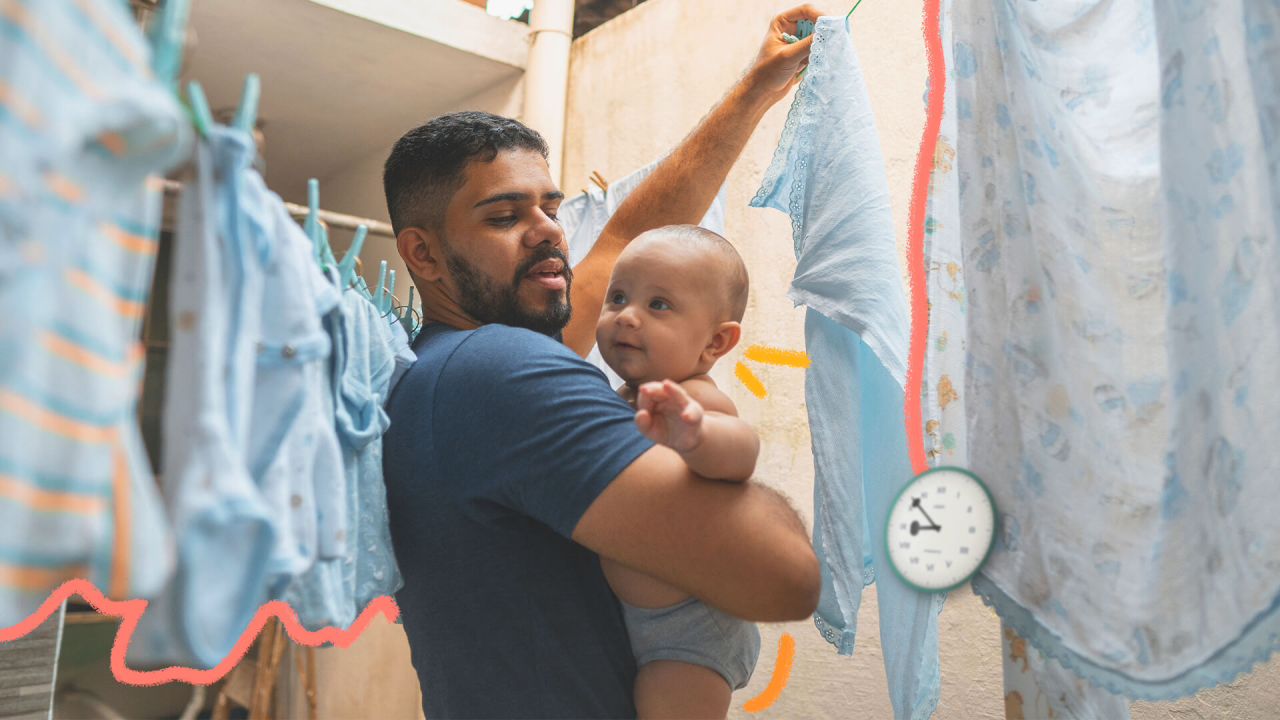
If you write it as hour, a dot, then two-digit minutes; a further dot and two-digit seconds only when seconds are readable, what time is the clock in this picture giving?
8.52
